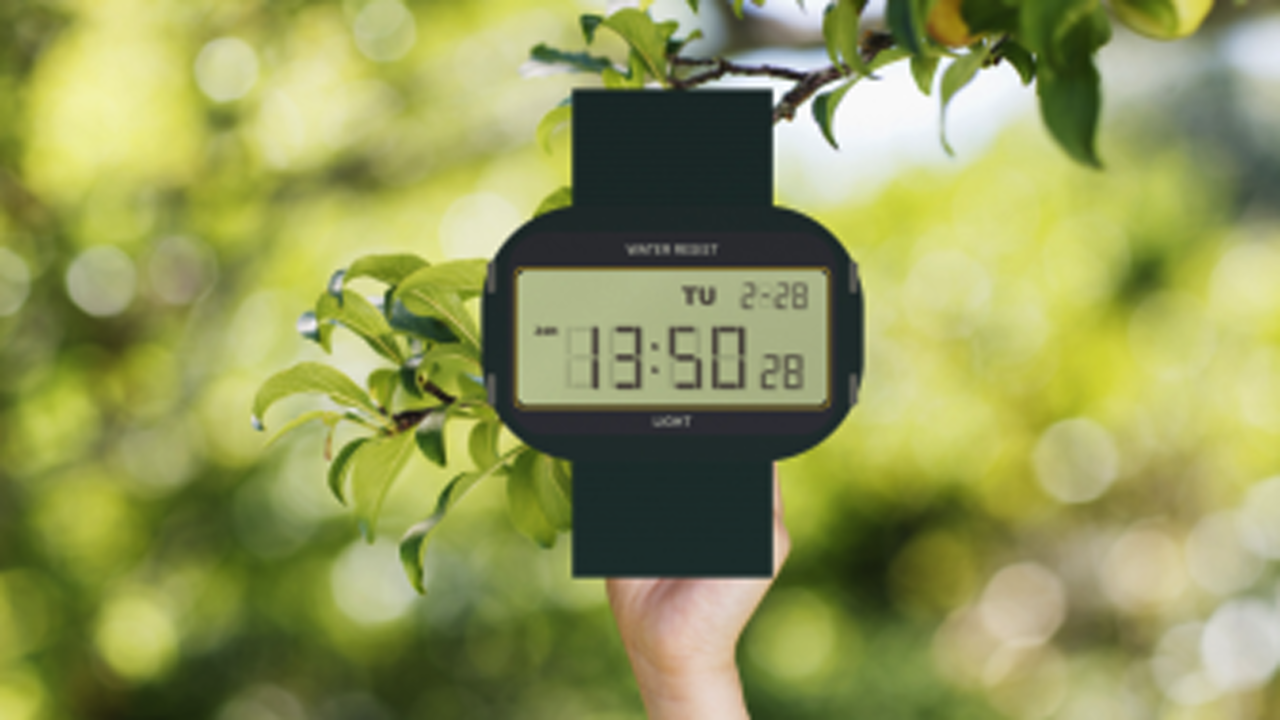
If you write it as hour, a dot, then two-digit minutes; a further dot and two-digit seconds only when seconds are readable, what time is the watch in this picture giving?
13.50.28
